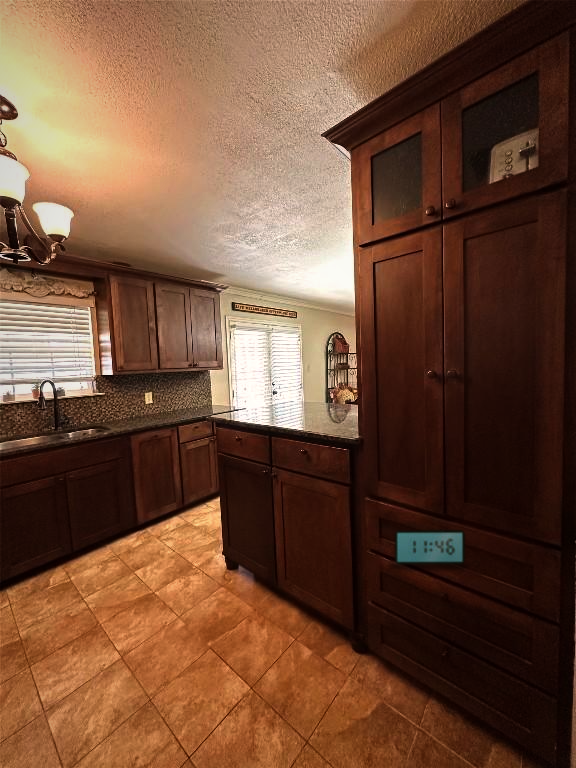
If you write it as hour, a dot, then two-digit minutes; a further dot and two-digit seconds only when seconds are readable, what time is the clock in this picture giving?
11.46
